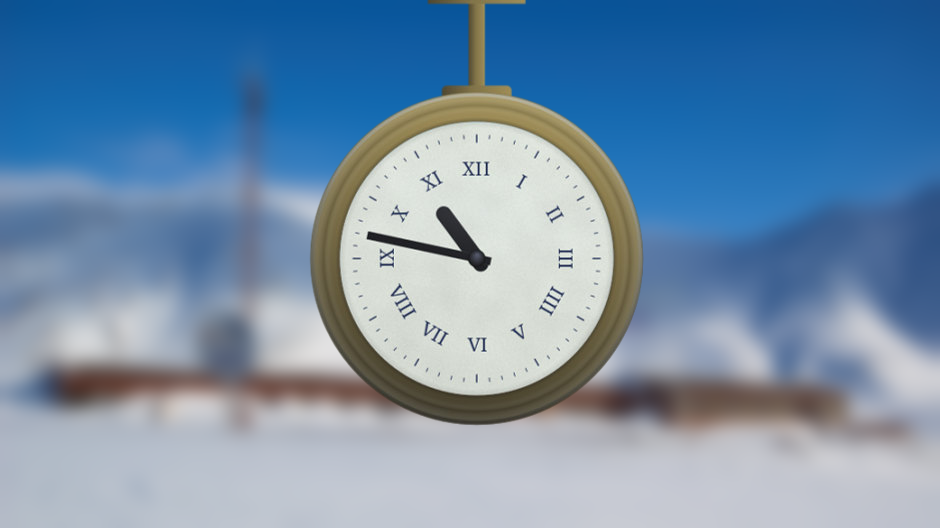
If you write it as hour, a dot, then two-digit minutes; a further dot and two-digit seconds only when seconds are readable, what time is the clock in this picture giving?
10.47
